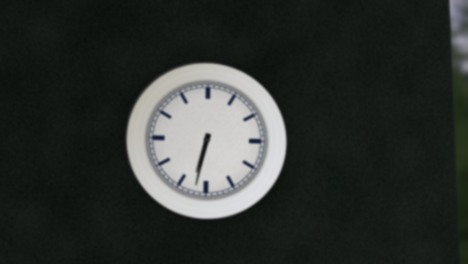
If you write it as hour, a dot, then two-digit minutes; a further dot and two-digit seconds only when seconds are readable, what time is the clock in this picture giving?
6.32
